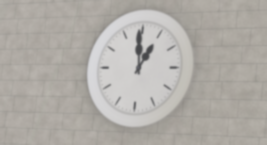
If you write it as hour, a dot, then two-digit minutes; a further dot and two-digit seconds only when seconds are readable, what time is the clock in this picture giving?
12.59
